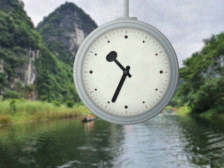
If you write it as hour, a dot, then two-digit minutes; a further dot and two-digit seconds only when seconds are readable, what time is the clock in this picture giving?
10.34
